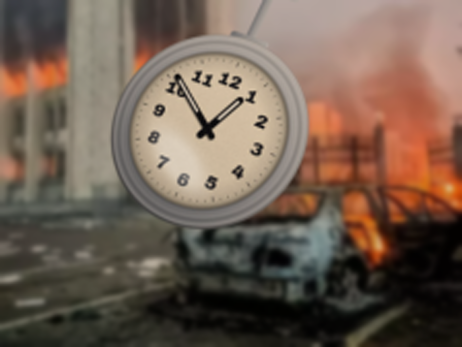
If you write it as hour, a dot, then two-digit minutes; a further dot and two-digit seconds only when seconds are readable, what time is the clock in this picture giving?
12.51
